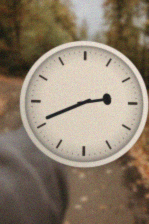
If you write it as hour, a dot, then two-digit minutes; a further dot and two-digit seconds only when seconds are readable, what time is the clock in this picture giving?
2.41
